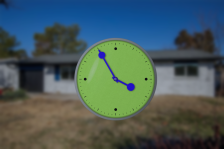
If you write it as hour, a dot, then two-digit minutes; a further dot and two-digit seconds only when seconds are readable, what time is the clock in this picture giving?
3.55
